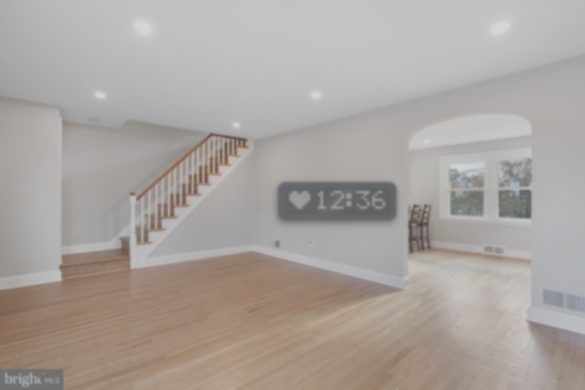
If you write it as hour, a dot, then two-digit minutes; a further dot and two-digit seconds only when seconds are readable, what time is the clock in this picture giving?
12.36
